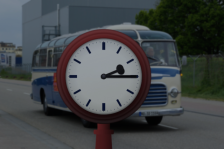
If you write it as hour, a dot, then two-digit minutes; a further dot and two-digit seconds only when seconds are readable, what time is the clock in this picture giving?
2.15
